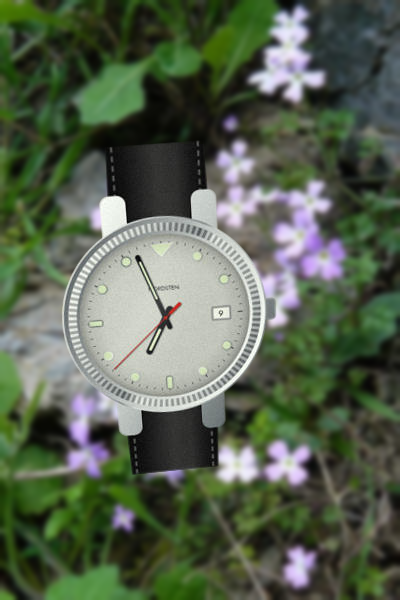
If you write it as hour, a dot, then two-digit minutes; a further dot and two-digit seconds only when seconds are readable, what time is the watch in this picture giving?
6.56.38
